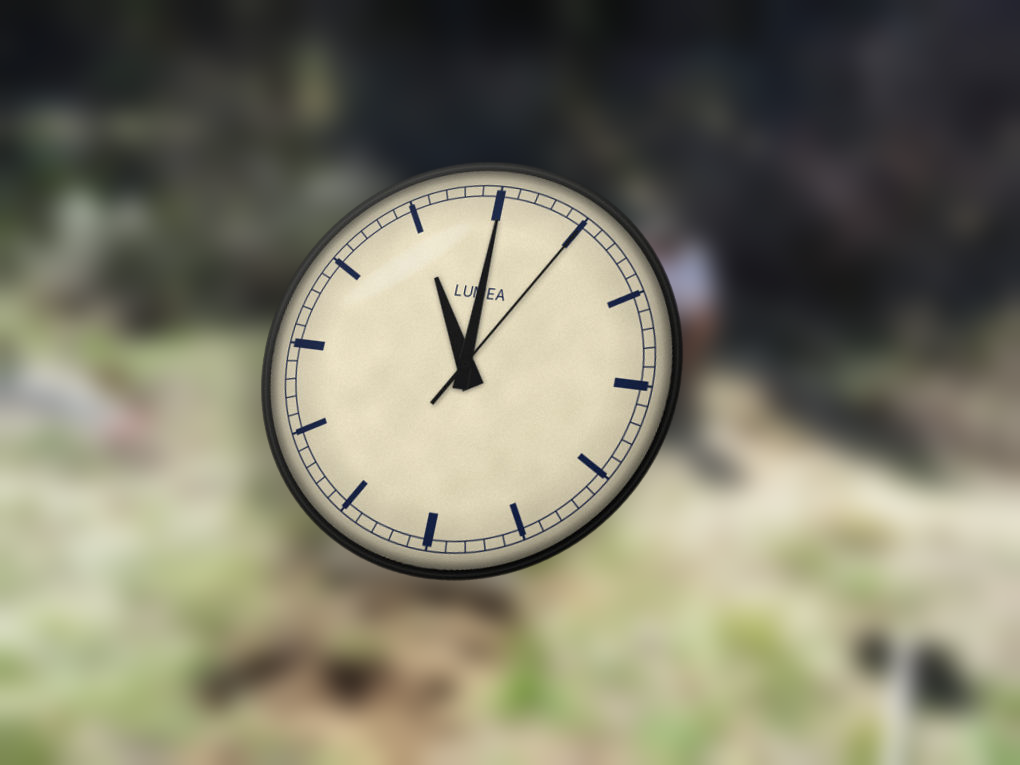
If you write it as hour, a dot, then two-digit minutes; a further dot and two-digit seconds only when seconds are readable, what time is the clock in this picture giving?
11.00.05
